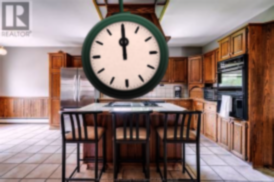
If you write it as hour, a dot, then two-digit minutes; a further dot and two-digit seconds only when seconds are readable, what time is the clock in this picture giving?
12.00
